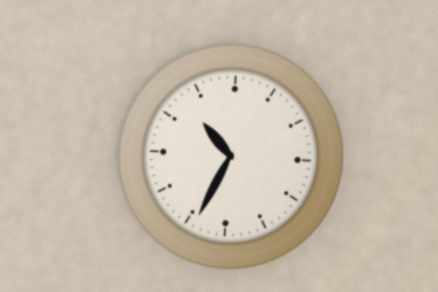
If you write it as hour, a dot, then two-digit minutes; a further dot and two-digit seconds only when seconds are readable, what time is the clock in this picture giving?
10.34
